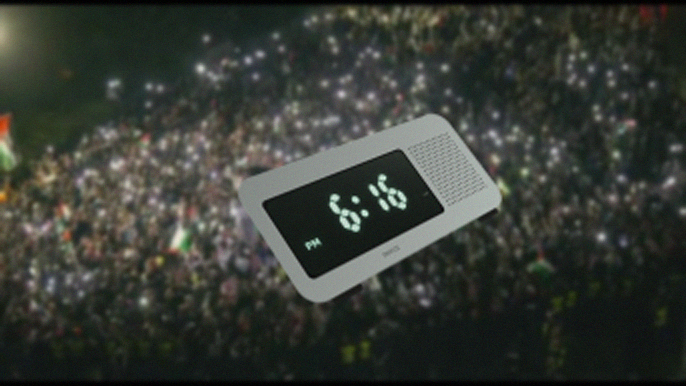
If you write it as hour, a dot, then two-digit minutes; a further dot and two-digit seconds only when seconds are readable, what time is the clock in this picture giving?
6.16
